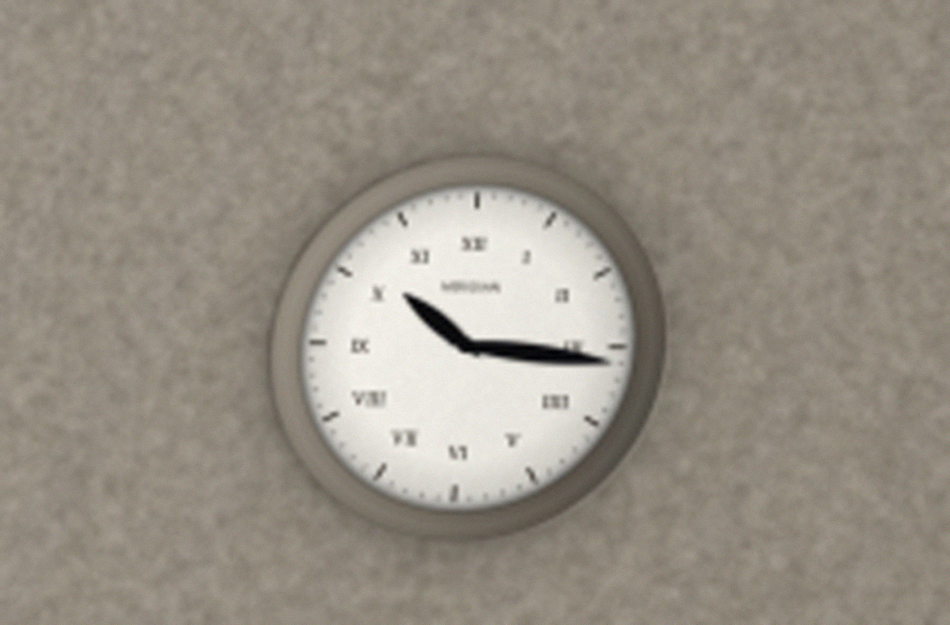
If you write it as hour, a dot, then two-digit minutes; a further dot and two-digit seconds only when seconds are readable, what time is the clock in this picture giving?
10.16
